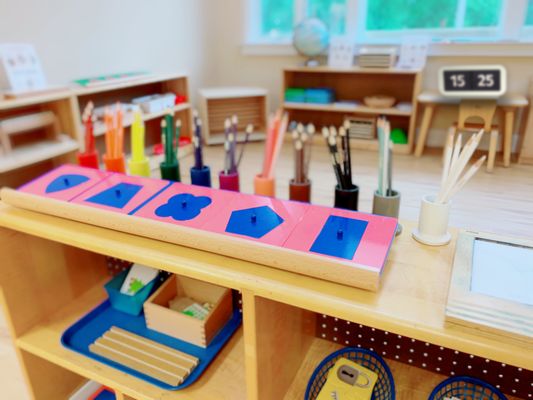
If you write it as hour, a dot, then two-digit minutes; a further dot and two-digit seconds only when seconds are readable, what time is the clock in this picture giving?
15.25
